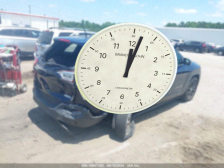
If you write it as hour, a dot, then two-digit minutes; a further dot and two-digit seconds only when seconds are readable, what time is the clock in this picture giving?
12.02
